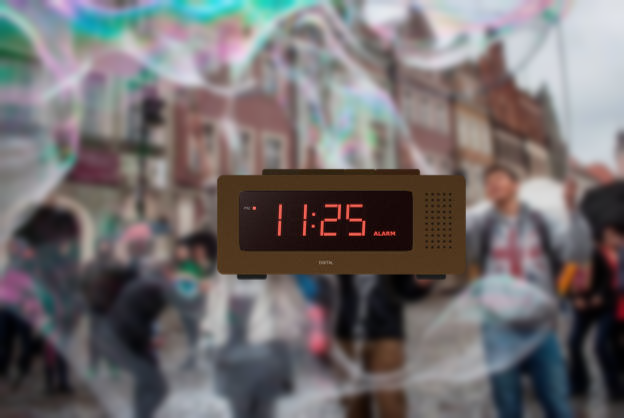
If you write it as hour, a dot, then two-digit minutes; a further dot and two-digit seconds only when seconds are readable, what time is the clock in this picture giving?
11.25
